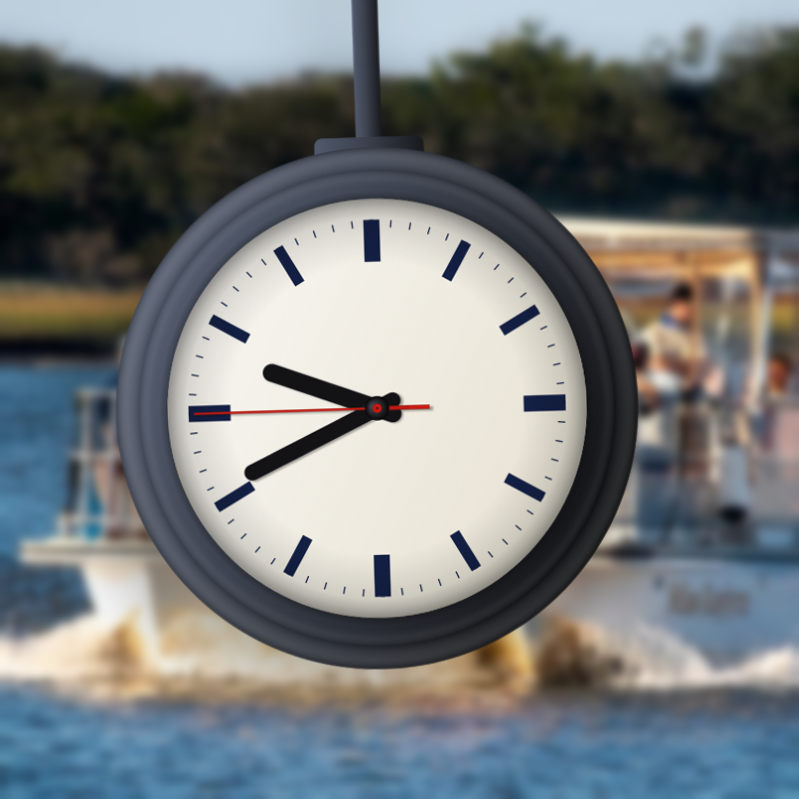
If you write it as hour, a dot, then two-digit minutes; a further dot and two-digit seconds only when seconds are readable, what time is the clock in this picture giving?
9.40.45
